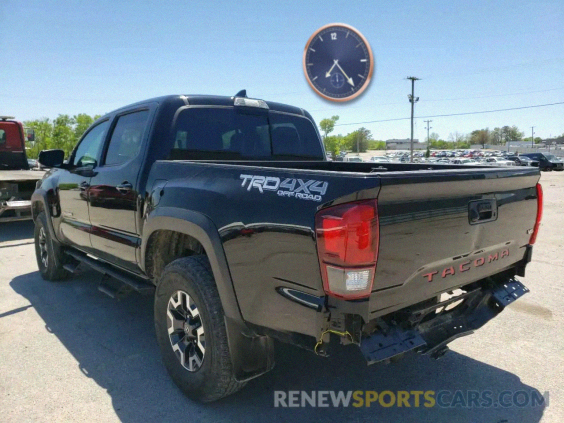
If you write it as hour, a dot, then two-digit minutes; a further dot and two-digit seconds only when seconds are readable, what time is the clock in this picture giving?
7.24
